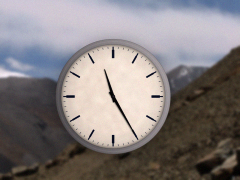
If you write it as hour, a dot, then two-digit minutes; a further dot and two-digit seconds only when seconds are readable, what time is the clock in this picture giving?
11.25
